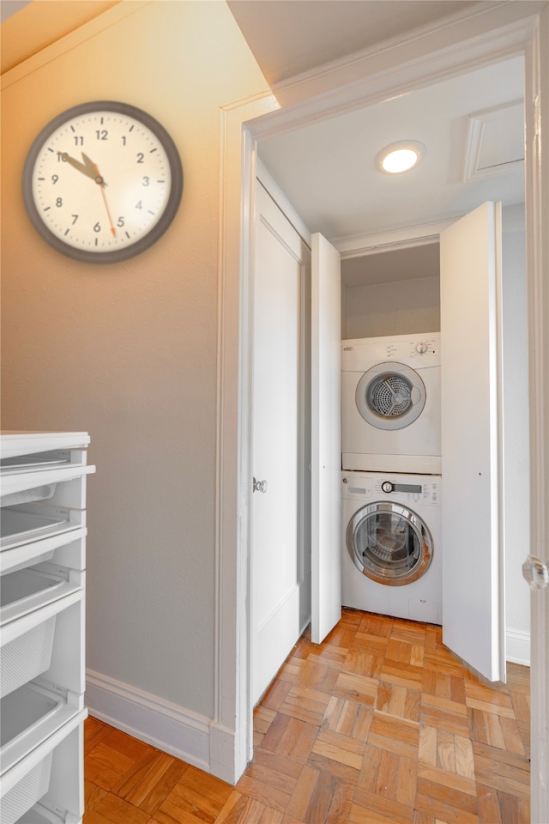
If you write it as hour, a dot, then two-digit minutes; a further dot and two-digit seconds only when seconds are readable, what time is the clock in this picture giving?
10.50.27
